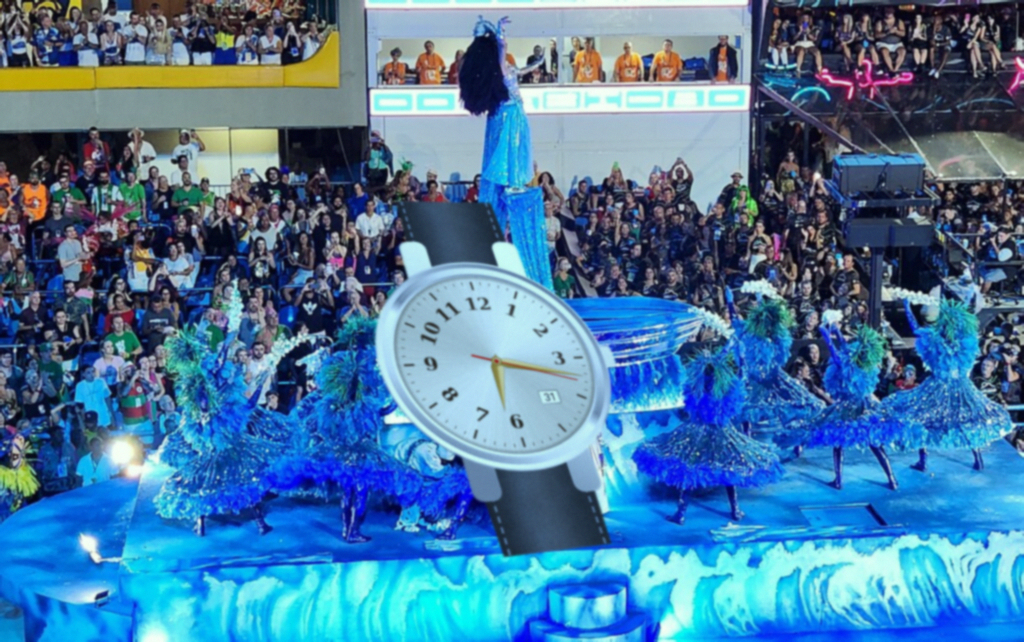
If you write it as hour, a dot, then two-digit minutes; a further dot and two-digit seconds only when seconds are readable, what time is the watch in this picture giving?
6.17.18
